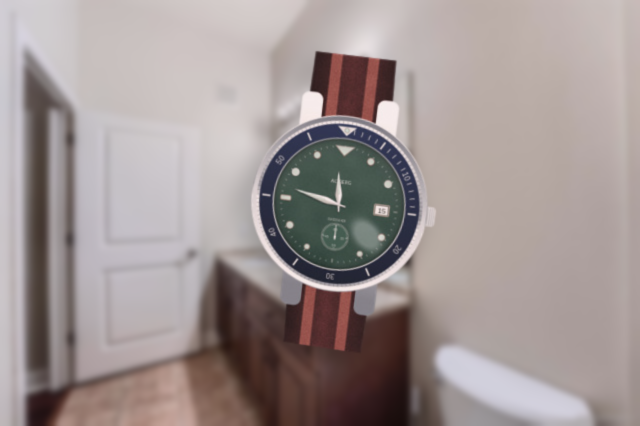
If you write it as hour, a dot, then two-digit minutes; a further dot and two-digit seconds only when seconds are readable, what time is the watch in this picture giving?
11.47
